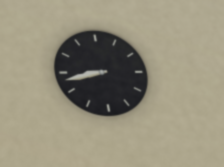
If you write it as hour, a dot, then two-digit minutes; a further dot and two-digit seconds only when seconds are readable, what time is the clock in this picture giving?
8.43
